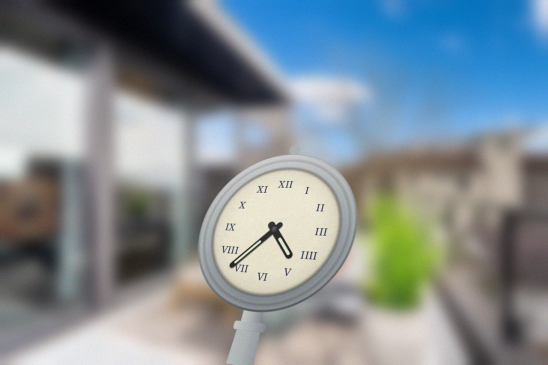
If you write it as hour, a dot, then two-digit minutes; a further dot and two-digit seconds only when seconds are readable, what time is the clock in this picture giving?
4.37
